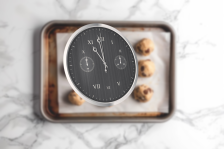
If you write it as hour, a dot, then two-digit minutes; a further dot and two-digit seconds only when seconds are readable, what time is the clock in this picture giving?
10.59
